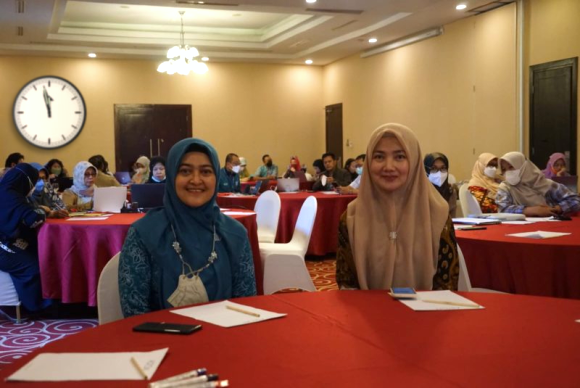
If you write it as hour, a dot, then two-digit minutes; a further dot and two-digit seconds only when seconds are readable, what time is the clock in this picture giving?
11.58
